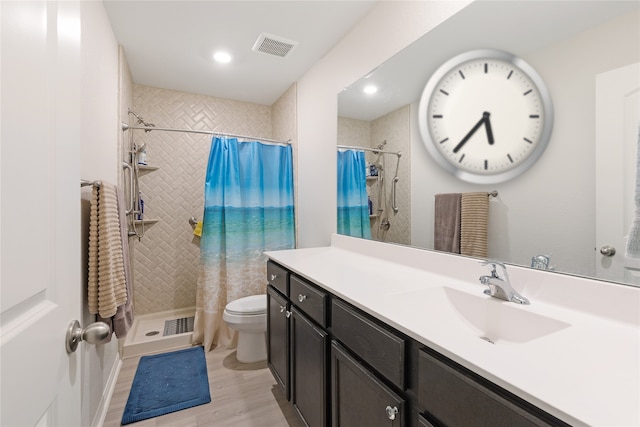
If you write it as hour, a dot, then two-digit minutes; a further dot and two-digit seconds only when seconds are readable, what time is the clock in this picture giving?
5.37
